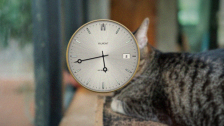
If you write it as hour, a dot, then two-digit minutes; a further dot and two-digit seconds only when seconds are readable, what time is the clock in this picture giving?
5.43
